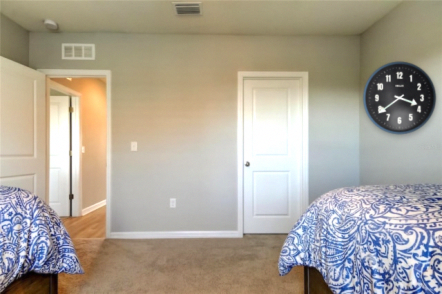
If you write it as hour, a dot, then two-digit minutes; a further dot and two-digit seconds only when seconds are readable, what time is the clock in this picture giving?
3.39
